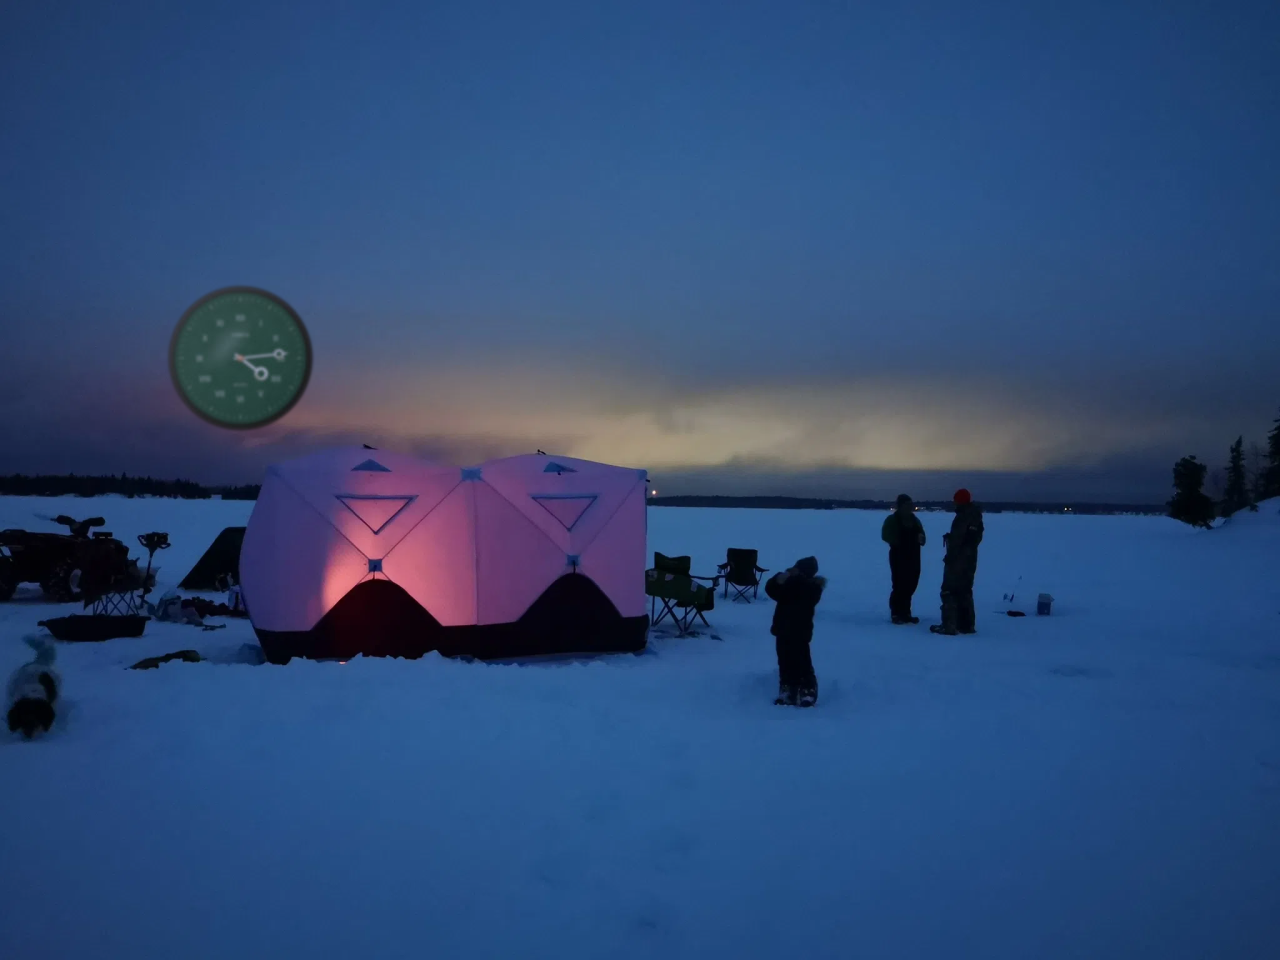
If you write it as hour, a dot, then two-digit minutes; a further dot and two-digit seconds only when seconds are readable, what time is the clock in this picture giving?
4.14
